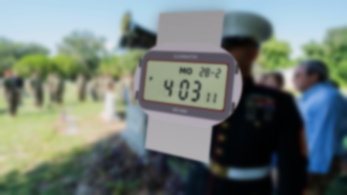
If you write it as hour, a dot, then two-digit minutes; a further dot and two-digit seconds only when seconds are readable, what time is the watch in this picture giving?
4.03
